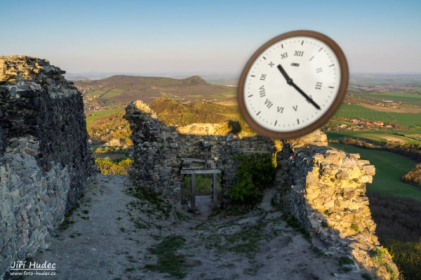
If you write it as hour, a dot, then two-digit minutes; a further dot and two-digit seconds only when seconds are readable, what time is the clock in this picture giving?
10.20
